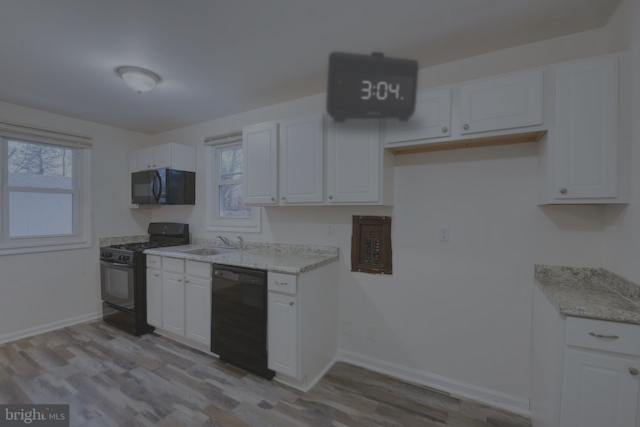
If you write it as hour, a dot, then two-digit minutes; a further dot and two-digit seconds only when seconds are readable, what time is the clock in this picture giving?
3.04
